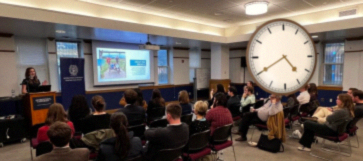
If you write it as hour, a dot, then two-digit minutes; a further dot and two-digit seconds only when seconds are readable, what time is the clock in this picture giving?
4.40
